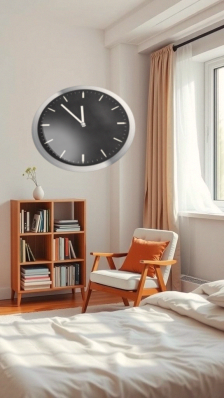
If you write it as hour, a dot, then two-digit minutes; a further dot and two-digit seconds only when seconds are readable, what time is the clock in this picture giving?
11.53
